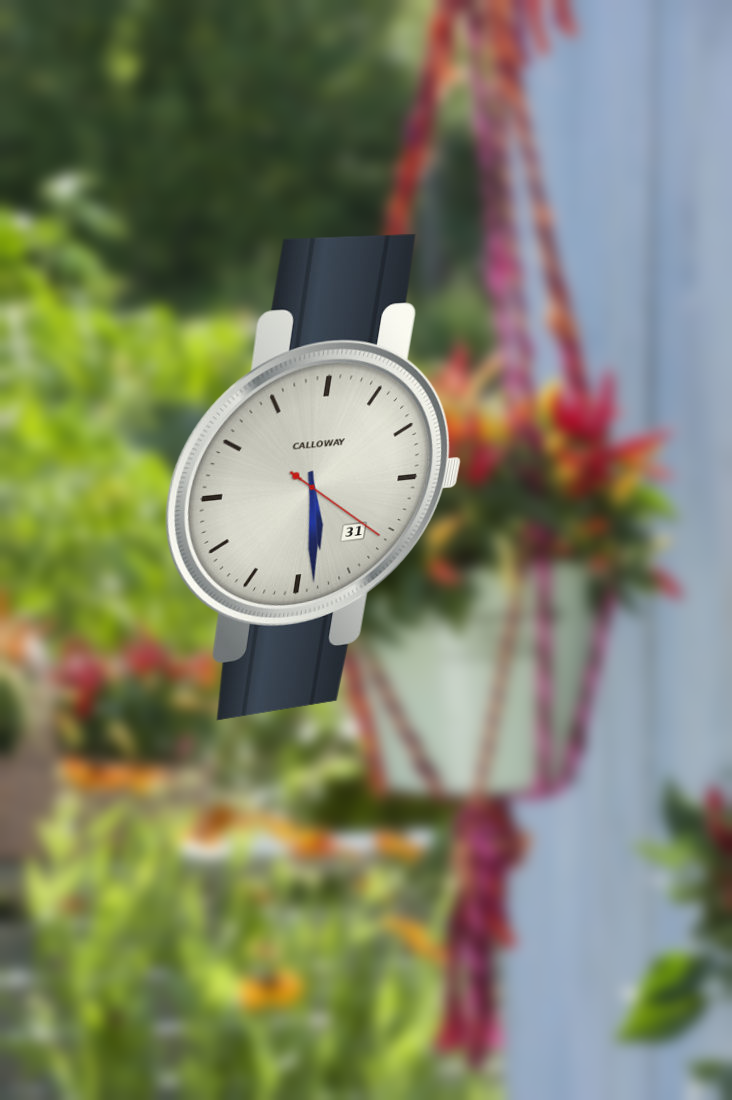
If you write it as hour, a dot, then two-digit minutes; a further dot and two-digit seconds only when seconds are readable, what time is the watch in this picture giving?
5.28.21
